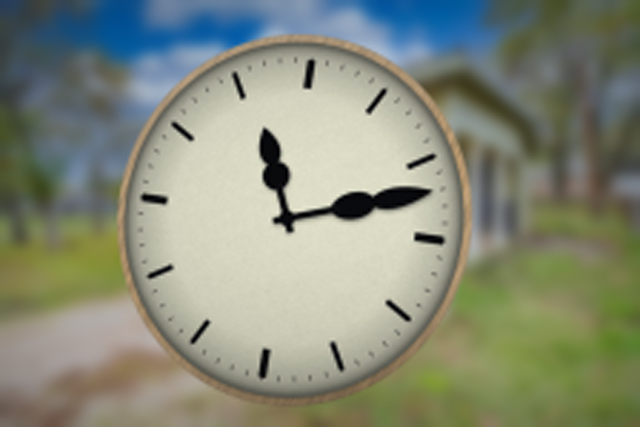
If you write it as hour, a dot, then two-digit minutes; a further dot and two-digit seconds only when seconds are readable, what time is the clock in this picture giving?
11.12
